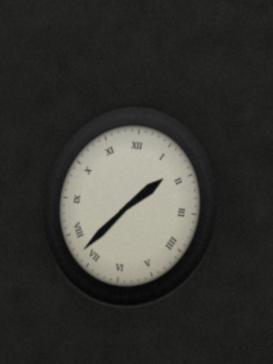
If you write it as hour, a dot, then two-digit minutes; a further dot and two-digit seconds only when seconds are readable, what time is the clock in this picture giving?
1.37
